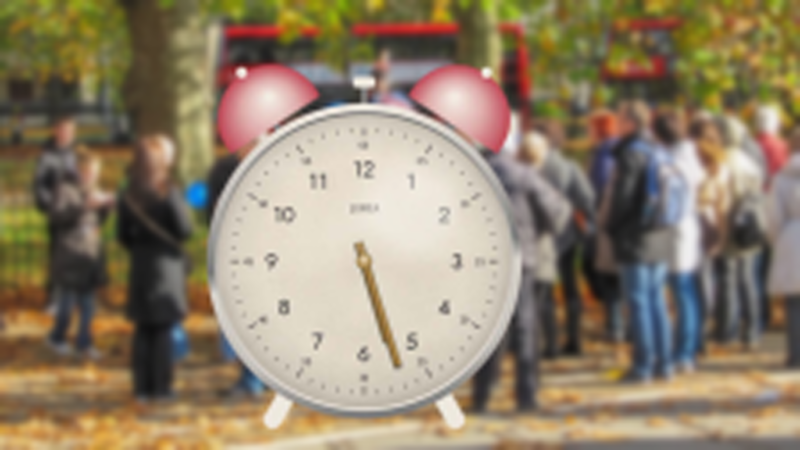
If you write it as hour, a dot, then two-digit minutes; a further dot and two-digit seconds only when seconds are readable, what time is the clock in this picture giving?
5.27
